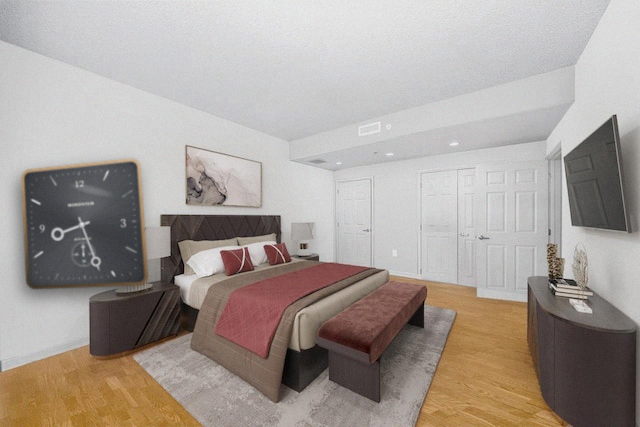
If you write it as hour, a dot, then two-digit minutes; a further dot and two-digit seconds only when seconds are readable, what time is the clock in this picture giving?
8.27
